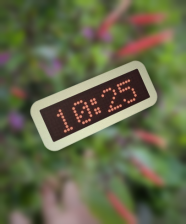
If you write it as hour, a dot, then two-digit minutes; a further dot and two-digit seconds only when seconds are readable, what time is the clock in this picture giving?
10.25
